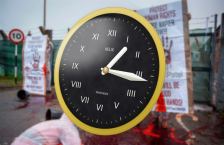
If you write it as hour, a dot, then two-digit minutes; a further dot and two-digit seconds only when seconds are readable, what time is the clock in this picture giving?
1.16
